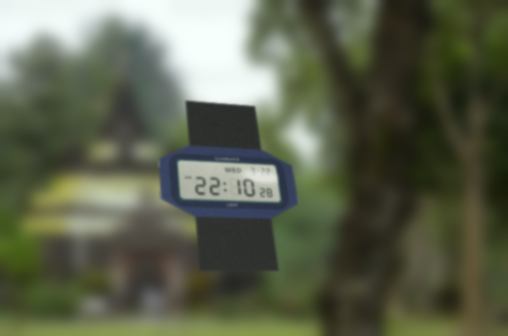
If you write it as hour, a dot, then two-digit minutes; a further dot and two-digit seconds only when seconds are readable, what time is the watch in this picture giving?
22.10
